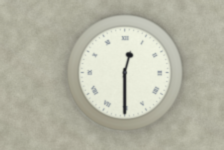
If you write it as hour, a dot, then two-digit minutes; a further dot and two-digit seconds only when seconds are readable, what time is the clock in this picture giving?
12.30
